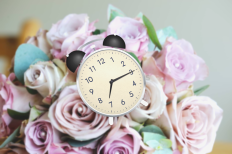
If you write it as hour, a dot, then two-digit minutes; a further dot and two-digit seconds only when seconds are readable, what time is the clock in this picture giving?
7.15
